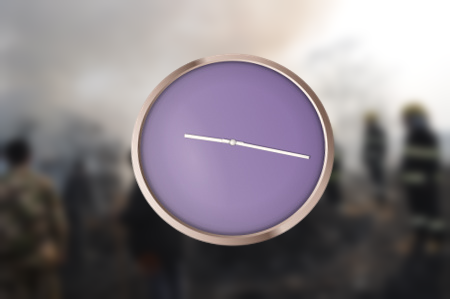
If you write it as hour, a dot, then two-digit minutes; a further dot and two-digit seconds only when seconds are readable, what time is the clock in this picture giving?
9.17
